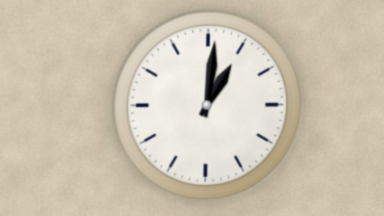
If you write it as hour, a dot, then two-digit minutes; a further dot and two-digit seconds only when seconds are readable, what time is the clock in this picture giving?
1.01
